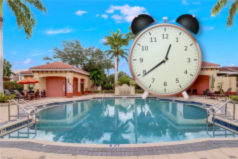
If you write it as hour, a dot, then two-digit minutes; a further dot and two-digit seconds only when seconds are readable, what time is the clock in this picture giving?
12.39
